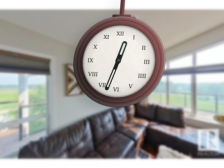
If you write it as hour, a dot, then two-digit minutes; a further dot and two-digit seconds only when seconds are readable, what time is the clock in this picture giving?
12.33
